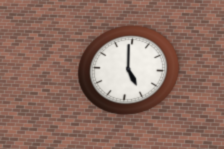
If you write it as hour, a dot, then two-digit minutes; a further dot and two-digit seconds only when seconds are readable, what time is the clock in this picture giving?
4.59
